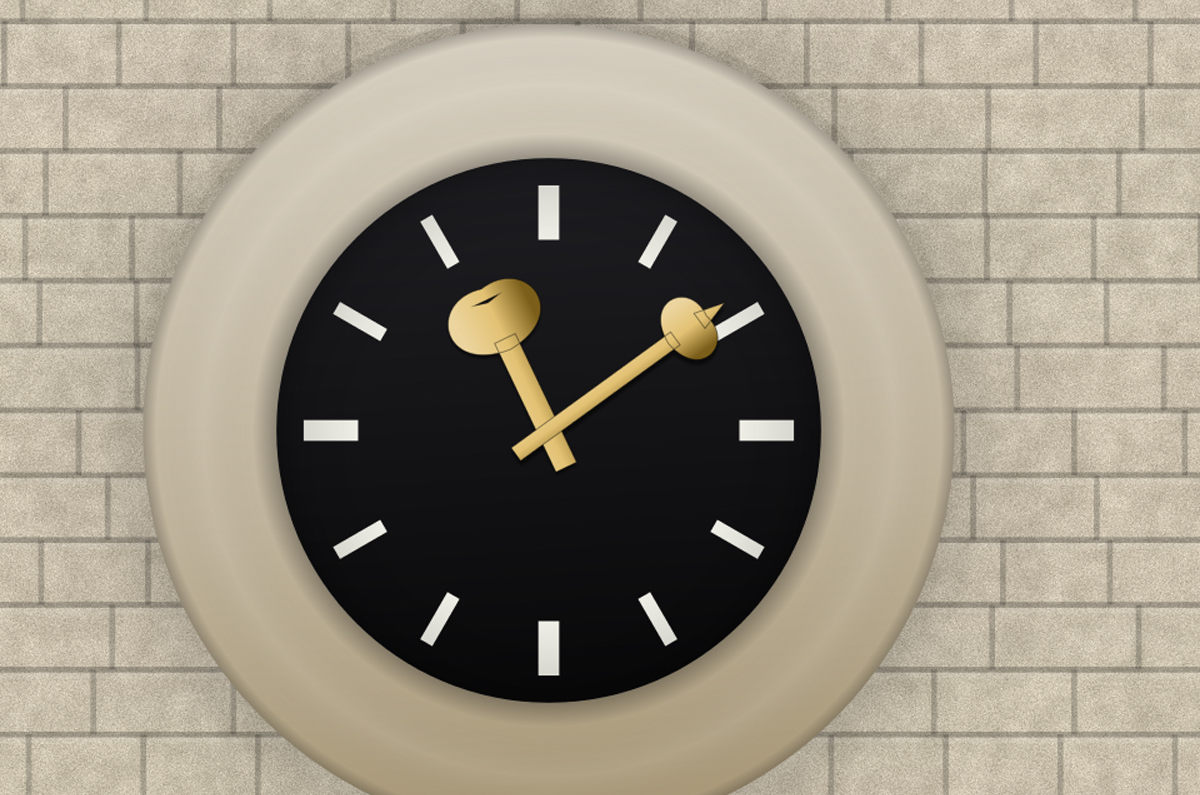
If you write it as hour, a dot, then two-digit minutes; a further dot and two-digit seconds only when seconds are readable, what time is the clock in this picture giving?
11.09
